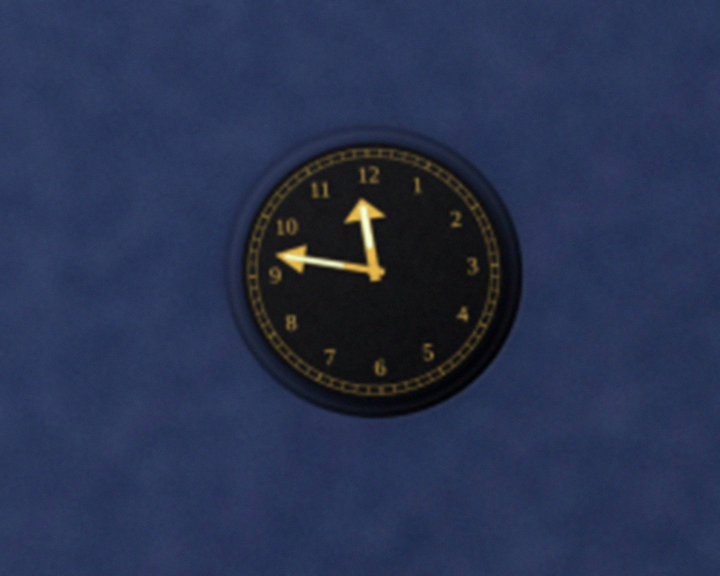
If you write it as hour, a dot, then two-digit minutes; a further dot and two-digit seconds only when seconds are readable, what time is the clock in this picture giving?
11.47
